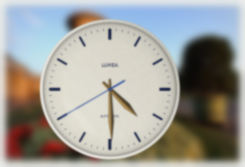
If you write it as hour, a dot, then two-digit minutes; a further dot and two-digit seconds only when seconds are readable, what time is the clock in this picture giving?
4.29.40
